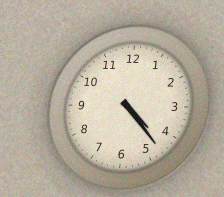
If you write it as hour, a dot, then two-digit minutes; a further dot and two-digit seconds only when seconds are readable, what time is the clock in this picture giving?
4.23
